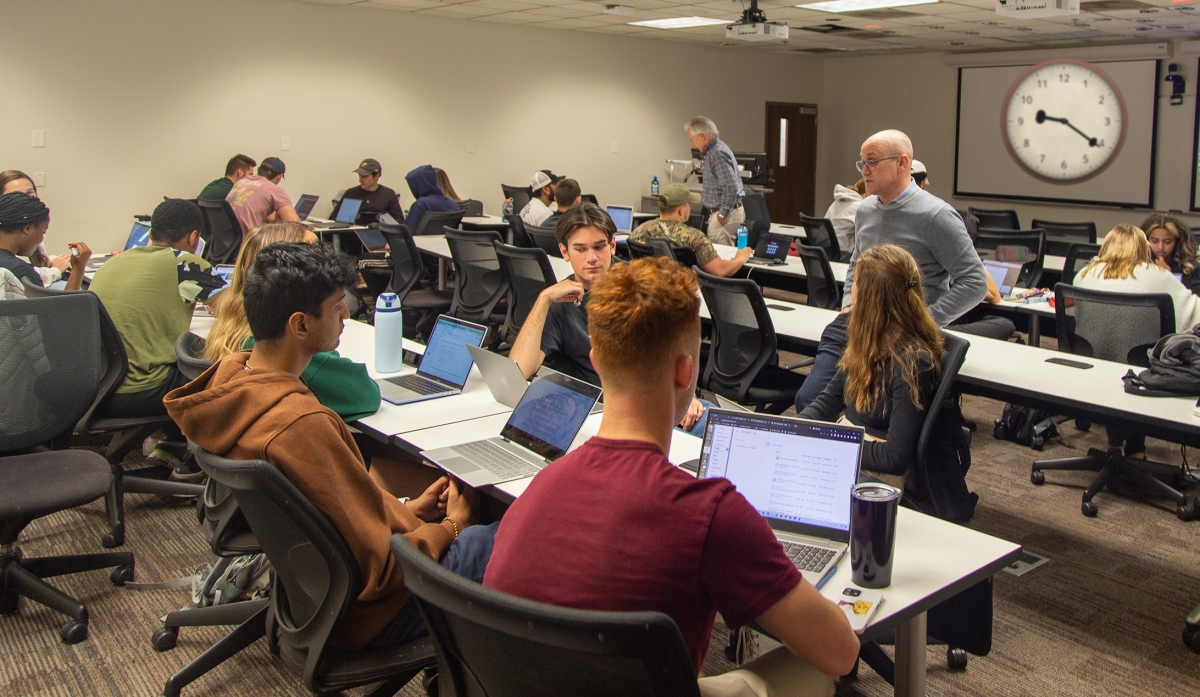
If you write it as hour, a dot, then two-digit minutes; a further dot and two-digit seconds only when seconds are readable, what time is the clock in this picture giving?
9.21
